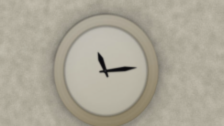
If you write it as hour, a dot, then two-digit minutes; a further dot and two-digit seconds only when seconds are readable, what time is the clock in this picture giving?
11.14
